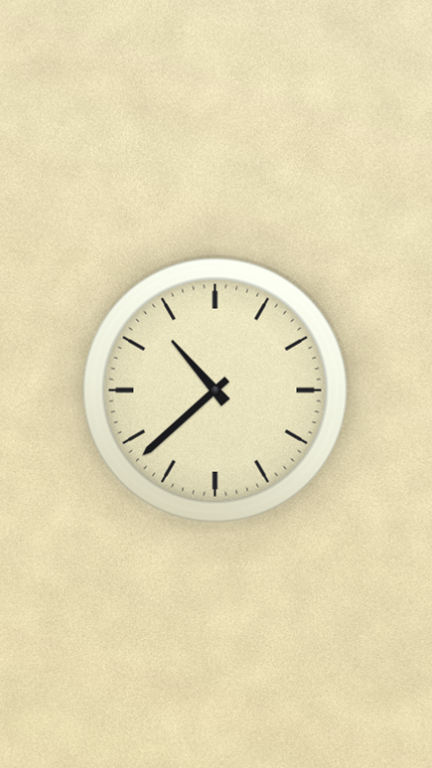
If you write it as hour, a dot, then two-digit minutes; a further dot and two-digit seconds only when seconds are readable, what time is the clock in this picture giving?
10.38
